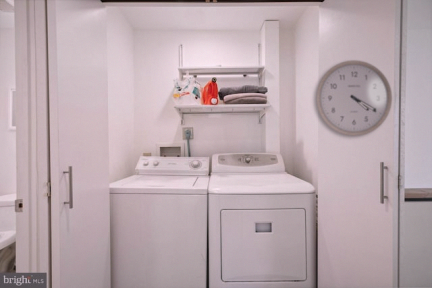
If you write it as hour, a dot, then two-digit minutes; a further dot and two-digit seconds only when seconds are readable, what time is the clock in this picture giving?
4.20
